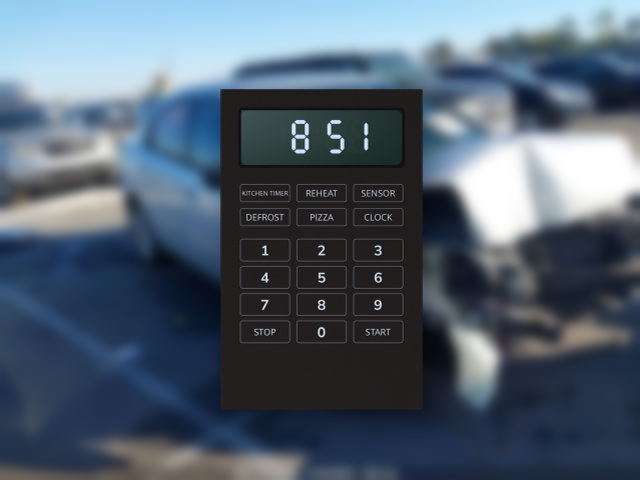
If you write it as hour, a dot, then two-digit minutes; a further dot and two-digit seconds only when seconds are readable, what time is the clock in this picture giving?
8.51
